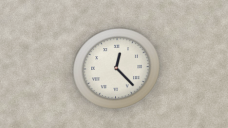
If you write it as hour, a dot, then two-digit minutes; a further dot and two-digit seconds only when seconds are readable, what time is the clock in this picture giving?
12.23
